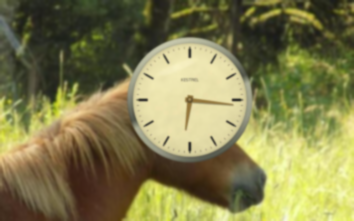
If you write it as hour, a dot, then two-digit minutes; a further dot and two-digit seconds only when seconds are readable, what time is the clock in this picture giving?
6.16
